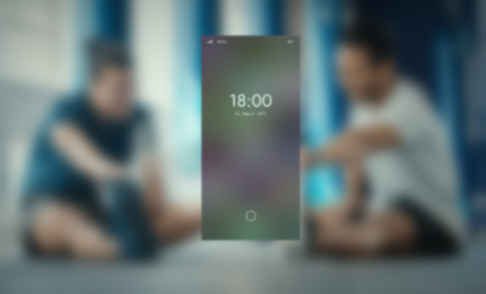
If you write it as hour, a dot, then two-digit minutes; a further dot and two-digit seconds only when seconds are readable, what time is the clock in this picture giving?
18.00
